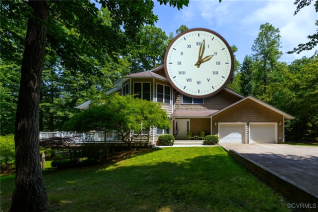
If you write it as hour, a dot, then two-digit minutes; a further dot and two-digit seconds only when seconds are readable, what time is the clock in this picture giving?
2.02
